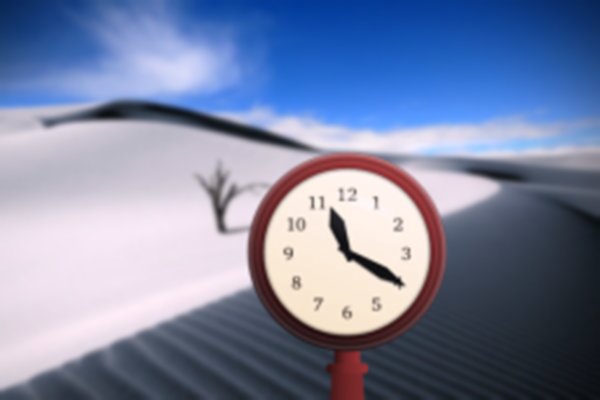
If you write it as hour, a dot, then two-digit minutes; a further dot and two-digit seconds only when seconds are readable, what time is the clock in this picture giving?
11.20
